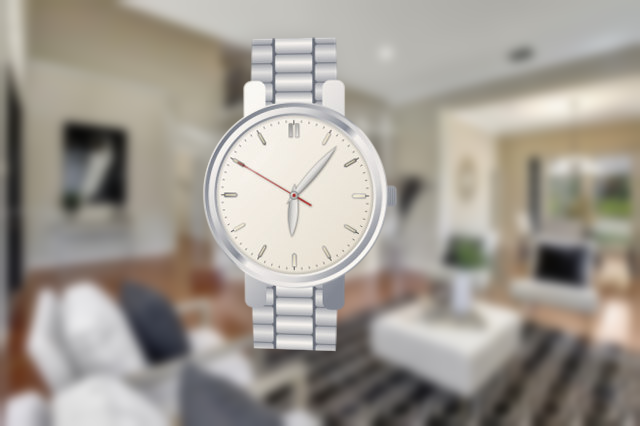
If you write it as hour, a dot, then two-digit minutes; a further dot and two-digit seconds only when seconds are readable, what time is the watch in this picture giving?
6.06.50
